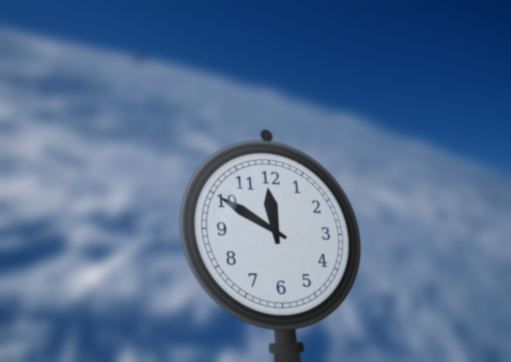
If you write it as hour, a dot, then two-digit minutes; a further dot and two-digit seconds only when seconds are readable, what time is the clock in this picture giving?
11.50
